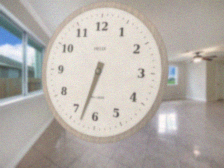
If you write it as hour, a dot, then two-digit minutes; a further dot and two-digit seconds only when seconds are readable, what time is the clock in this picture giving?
6.33
